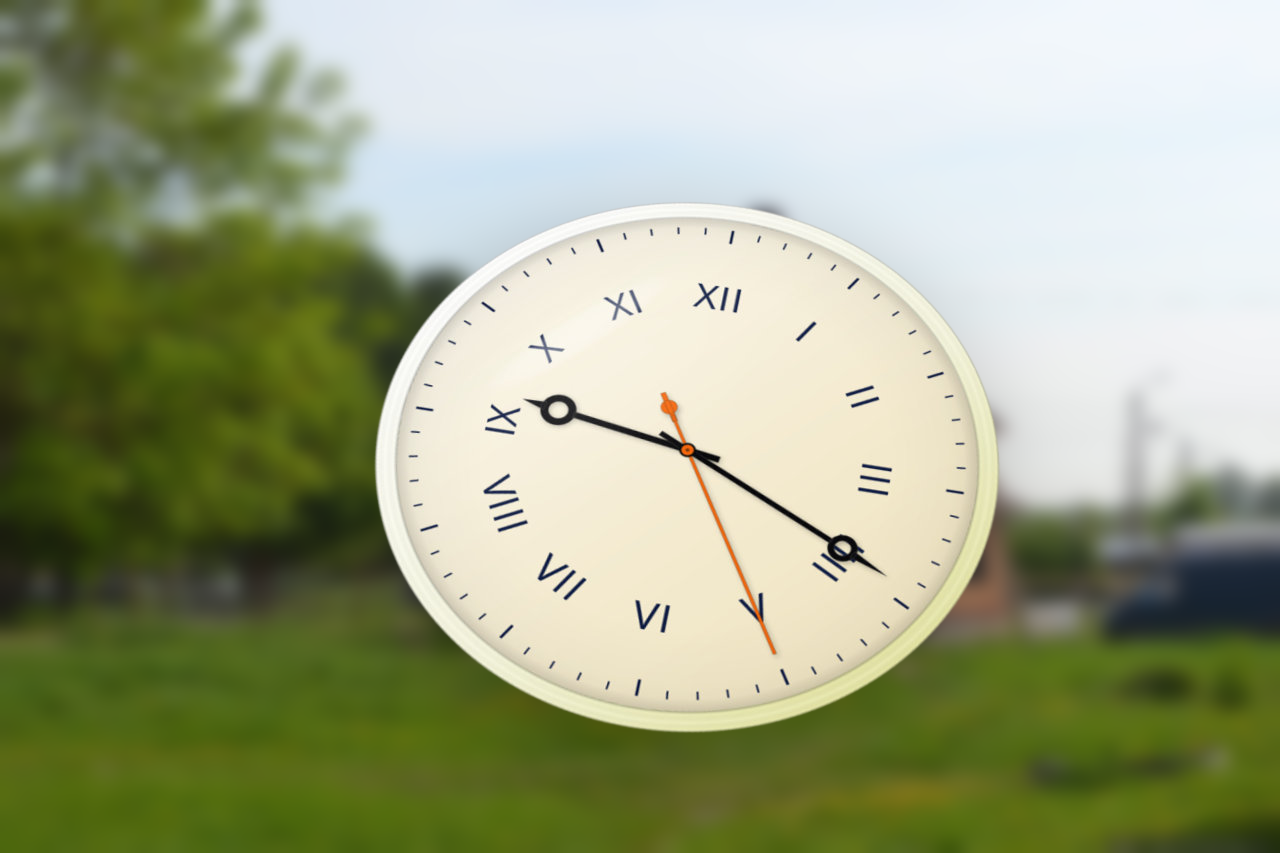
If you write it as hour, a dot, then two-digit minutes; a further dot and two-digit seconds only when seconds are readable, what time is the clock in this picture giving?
9.19.25
